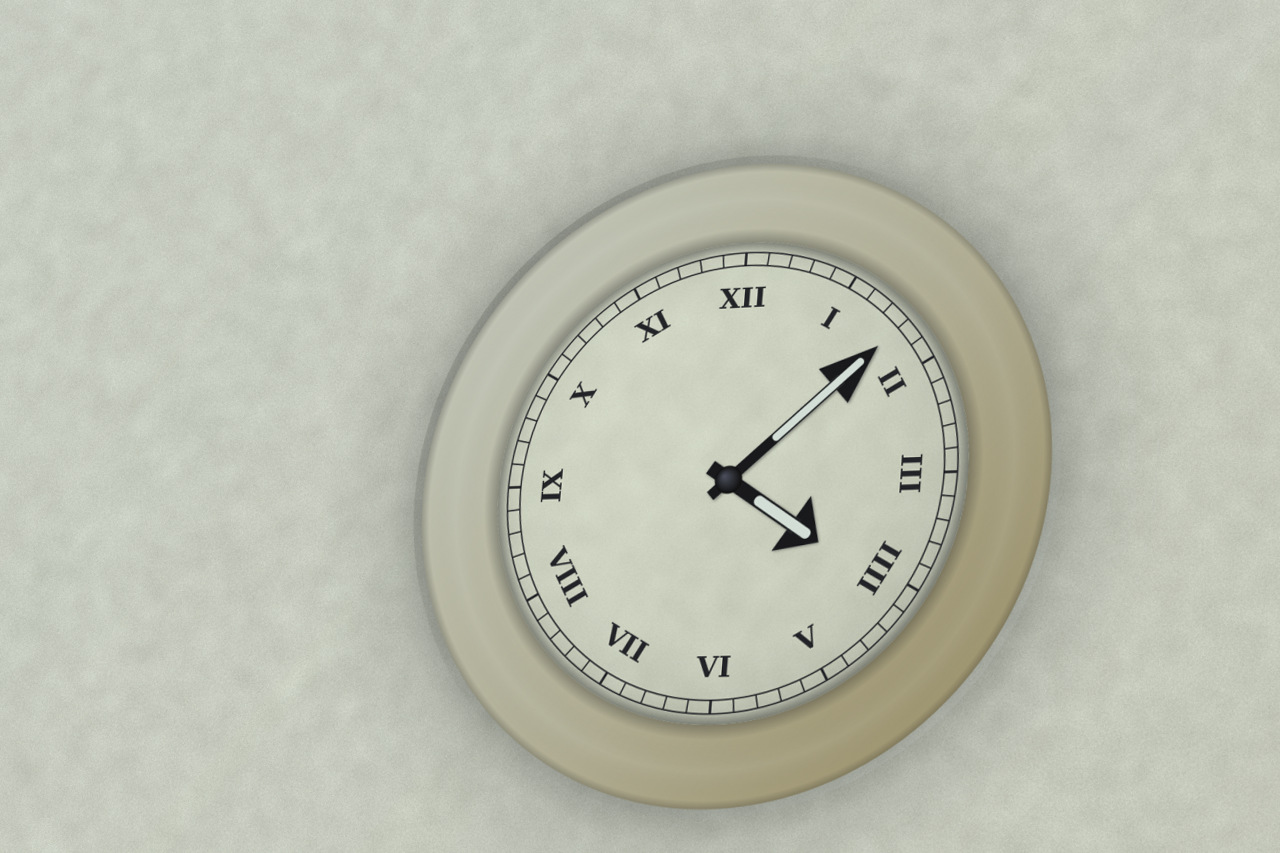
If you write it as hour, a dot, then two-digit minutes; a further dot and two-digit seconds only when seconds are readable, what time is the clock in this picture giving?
4.08
